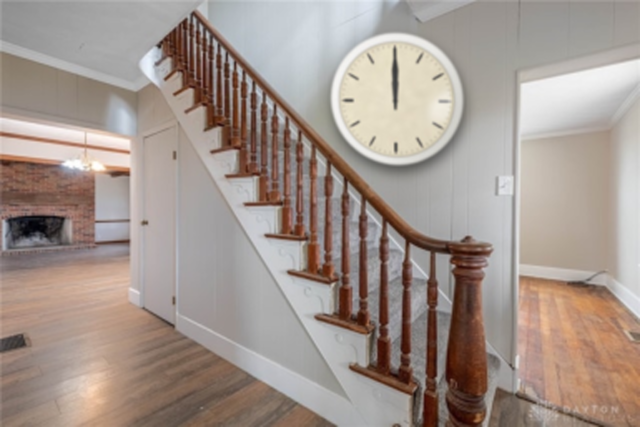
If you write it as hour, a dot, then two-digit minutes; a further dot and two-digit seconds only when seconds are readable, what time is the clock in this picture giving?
12.00
